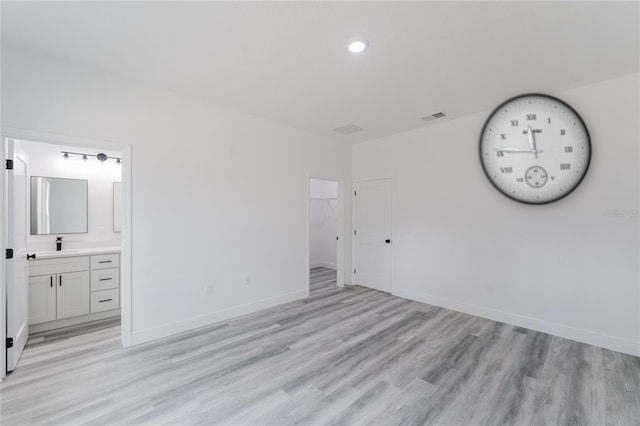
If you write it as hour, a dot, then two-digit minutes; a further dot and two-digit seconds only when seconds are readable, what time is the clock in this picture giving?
11.46
